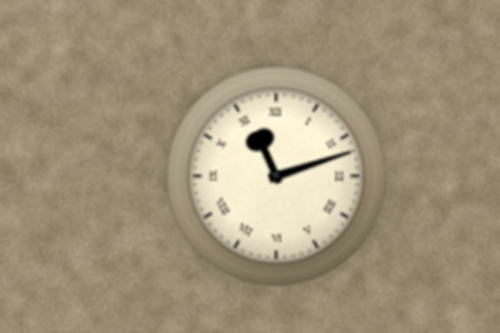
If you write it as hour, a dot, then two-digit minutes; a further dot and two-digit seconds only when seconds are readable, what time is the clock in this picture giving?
11.12
